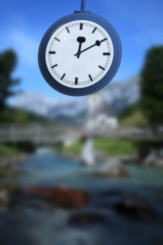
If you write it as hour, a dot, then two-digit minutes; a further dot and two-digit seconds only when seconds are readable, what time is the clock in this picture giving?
12.10
